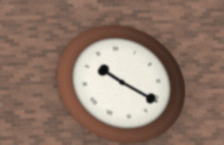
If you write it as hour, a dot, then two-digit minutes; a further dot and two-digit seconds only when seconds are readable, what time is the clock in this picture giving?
10.21
